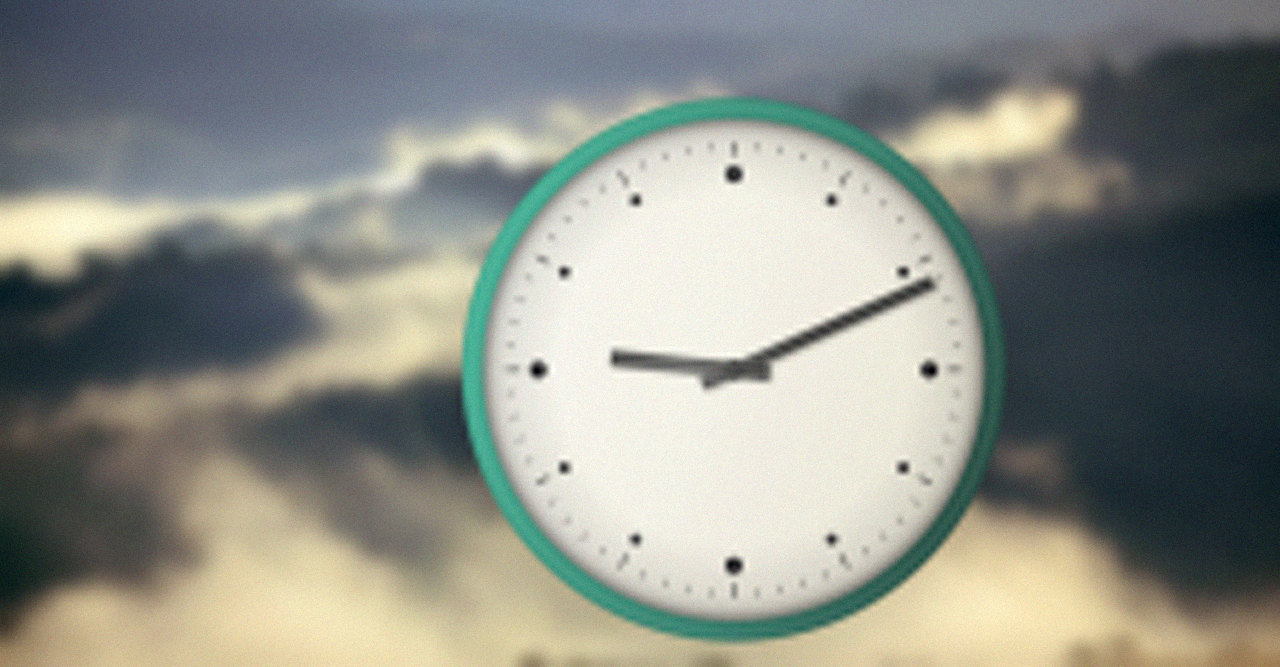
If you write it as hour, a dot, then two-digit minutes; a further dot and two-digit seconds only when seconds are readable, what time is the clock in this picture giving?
9.11
